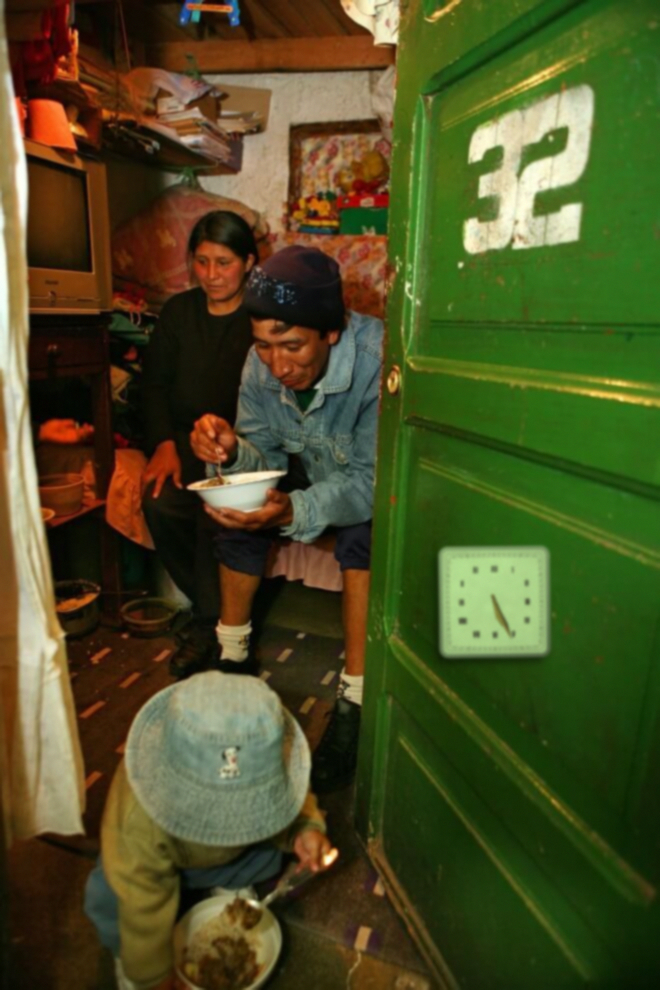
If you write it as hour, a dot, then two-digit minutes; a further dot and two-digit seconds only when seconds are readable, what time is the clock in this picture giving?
5.26
